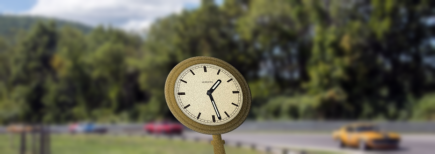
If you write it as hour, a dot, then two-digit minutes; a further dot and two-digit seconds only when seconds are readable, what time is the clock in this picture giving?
1.28
